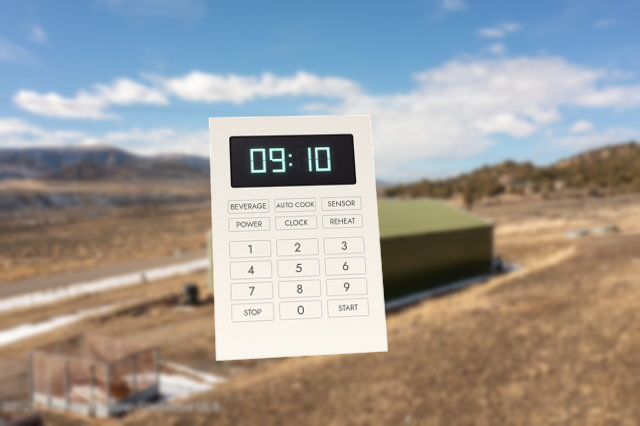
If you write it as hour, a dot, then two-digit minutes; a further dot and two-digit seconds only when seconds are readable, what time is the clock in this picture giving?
9.10
